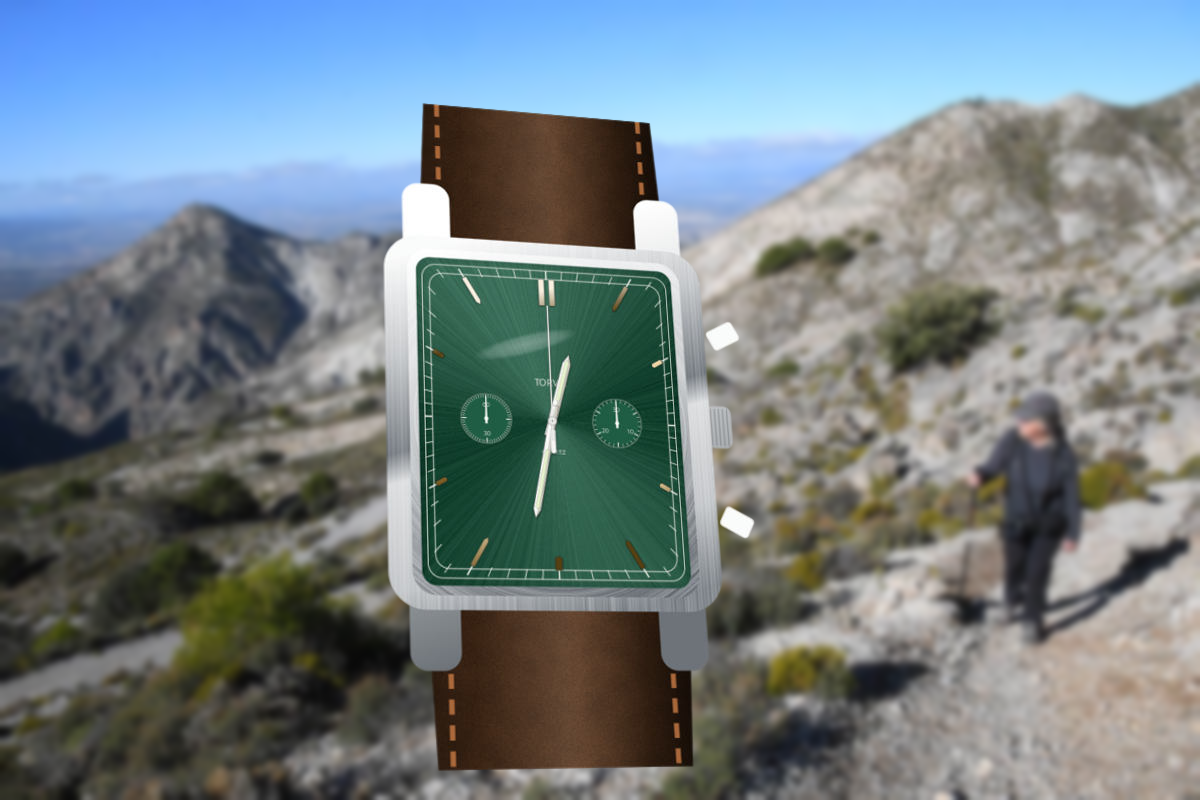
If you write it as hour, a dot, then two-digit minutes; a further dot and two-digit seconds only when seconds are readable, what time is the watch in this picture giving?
12.32
